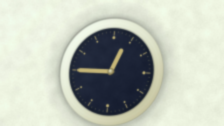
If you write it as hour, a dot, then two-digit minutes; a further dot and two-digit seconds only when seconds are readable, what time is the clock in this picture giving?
12.45
